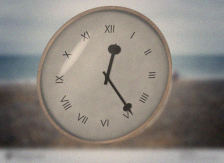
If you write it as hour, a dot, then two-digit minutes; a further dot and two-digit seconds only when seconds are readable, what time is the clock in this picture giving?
12.24
